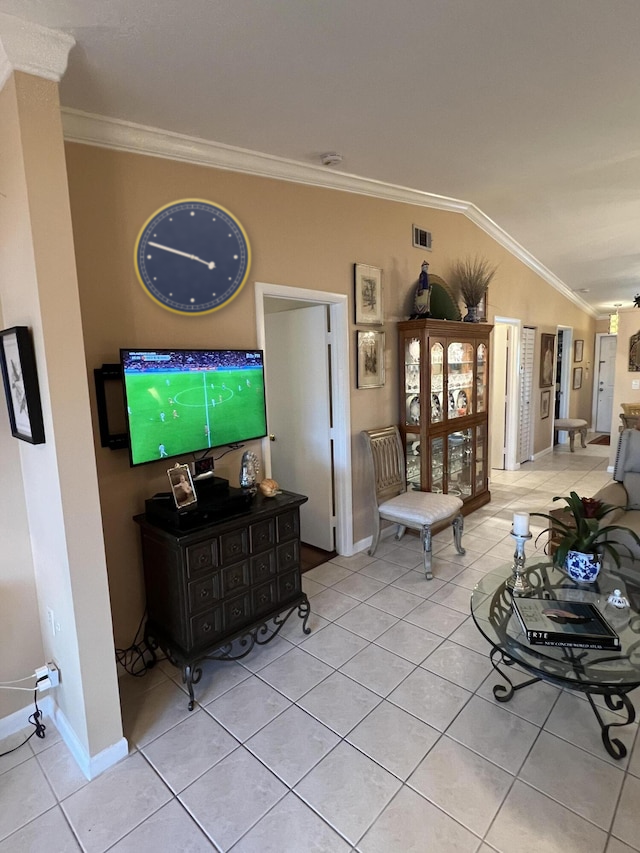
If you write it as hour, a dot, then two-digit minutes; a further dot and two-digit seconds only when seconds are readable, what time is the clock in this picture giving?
3.48
